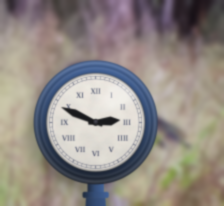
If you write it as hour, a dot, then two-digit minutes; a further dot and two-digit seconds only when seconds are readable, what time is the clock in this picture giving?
2.49
